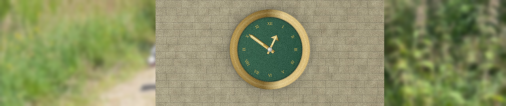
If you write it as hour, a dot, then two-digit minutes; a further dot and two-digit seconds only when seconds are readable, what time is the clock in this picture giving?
12.51
